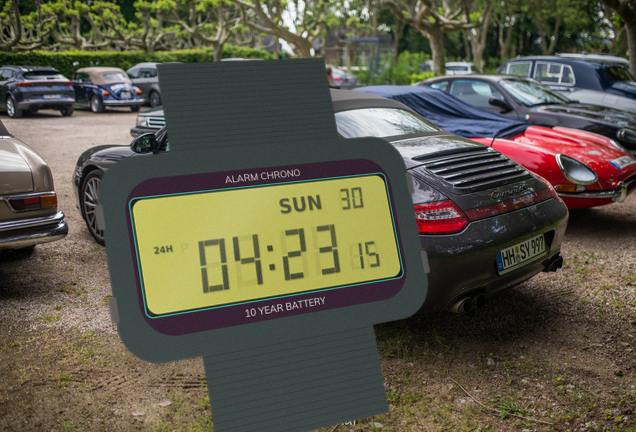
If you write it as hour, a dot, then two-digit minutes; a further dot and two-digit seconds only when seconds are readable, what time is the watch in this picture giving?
4.23.15
